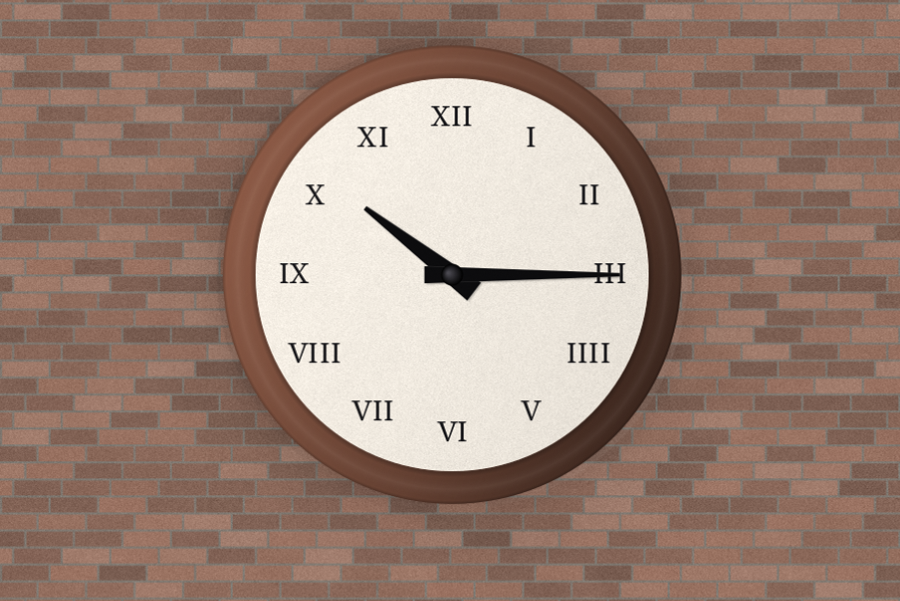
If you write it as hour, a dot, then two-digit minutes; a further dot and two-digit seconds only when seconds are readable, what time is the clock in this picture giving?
10.15
